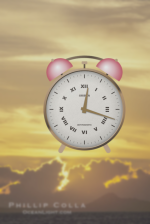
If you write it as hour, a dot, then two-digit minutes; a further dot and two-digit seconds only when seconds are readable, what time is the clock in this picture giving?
12.18
